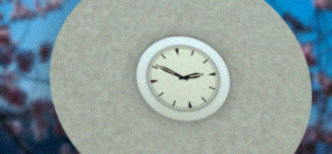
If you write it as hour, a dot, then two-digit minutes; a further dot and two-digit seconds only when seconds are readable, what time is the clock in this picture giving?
2.51
